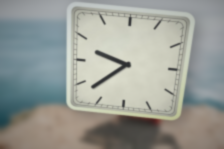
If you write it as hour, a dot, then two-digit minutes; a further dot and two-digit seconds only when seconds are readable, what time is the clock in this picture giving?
9.38
